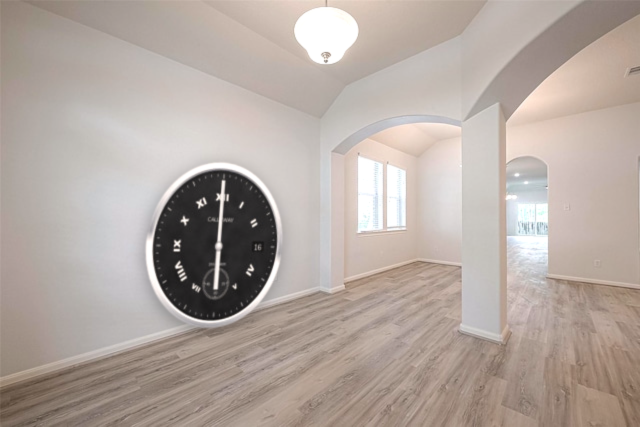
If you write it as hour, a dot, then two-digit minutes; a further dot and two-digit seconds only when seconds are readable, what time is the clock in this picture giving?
6.00
